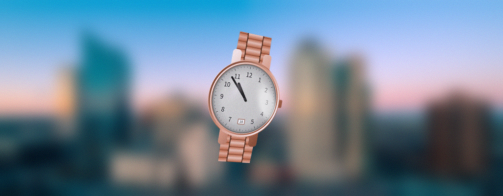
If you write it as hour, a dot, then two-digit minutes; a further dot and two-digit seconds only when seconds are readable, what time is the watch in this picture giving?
10.53
